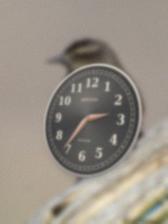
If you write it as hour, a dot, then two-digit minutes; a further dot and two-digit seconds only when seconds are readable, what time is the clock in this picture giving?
2.36
